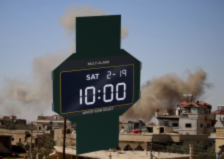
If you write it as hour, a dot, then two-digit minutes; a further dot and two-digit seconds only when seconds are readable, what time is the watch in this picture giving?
10.00
